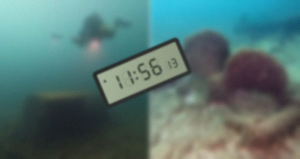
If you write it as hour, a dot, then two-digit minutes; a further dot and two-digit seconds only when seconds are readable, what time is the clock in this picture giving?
11.56
